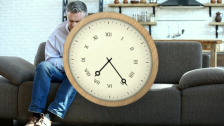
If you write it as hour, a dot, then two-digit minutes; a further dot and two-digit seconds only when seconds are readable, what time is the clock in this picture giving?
7.24
